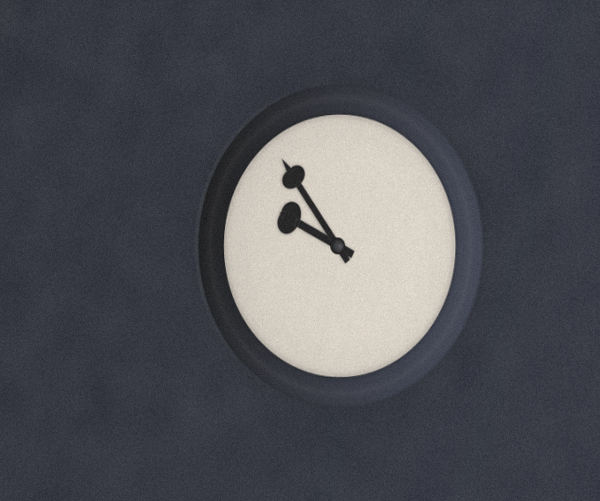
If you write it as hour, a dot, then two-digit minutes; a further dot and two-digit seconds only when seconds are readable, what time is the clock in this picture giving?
9.54
